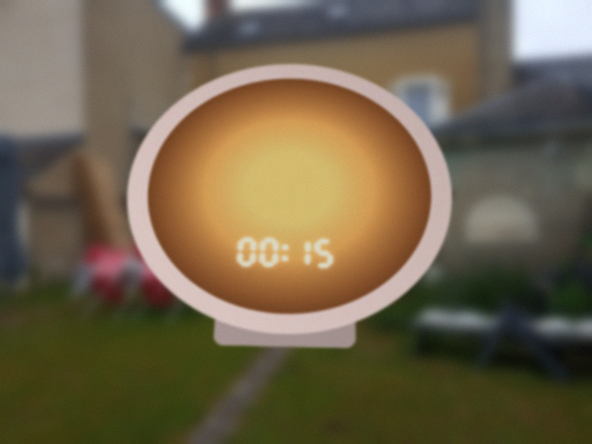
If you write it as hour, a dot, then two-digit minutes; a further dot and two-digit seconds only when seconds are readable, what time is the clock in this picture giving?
0.15
